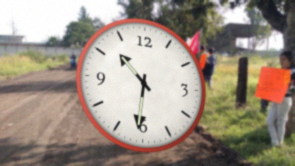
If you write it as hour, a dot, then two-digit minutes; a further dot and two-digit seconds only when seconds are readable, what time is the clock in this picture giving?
10.31
